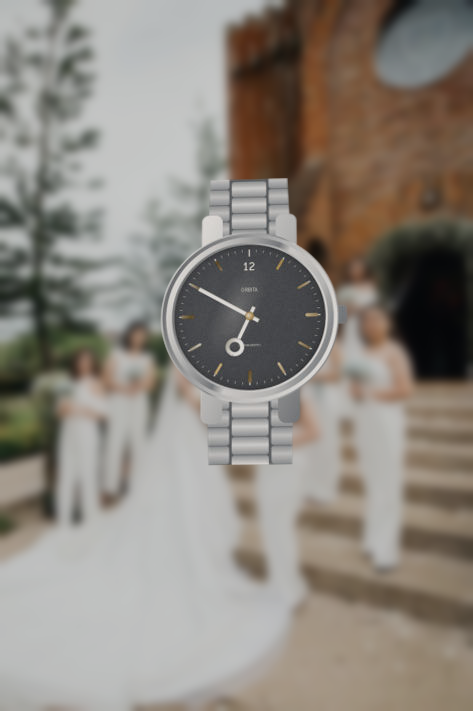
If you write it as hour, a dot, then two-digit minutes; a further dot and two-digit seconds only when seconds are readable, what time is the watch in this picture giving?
6.50
